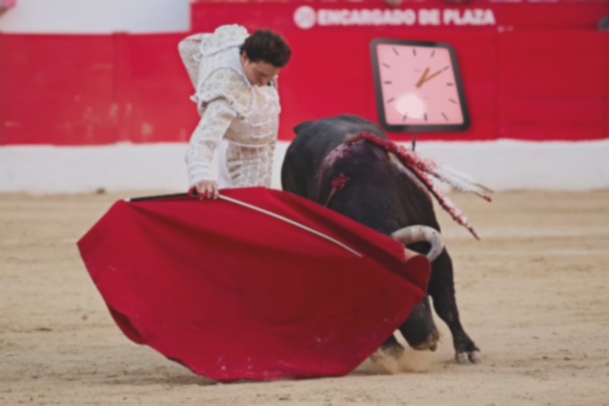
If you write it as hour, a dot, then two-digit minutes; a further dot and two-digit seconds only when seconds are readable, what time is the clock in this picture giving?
1.10
